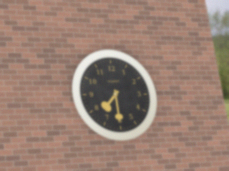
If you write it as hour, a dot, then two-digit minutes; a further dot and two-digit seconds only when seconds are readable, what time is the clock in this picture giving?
7.30
